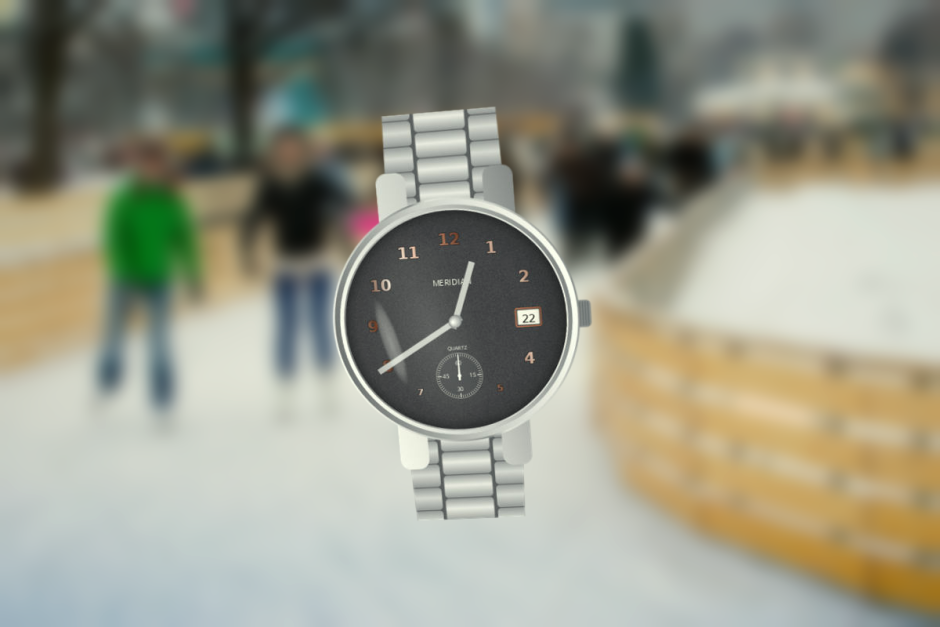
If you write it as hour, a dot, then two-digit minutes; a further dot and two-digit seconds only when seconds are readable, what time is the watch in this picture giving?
12.40
